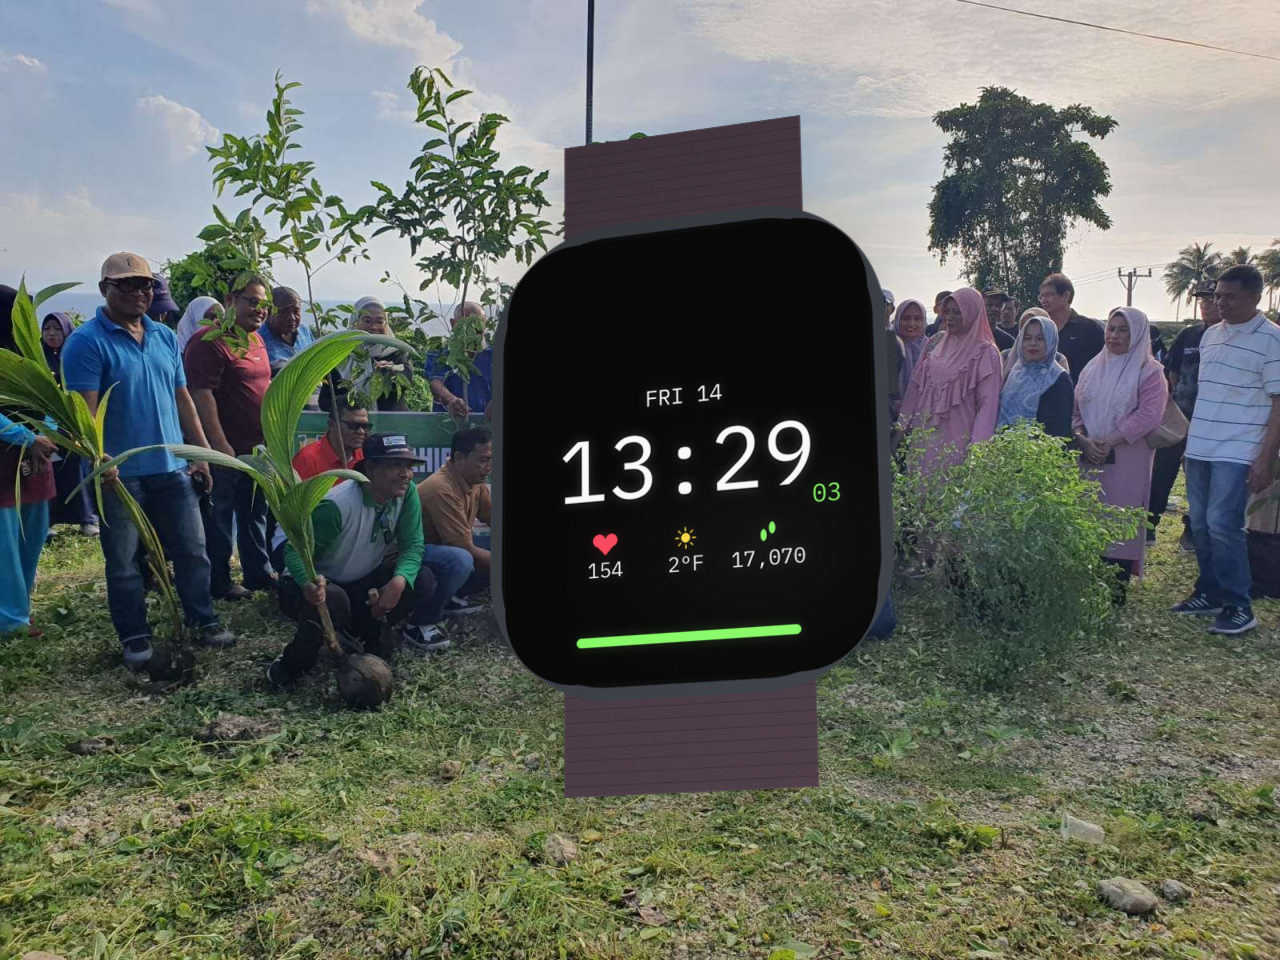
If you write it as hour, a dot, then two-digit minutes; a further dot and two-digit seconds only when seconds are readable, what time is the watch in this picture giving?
13.29.03
